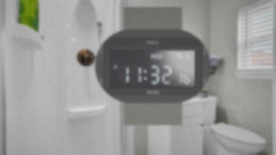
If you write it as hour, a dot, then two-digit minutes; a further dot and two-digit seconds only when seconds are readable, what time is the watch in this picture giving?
11.32.16
